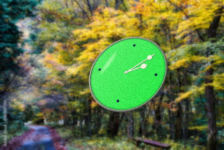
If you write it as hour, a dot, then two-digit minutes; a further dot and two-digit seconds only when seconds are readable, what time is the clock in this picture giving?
2.08
